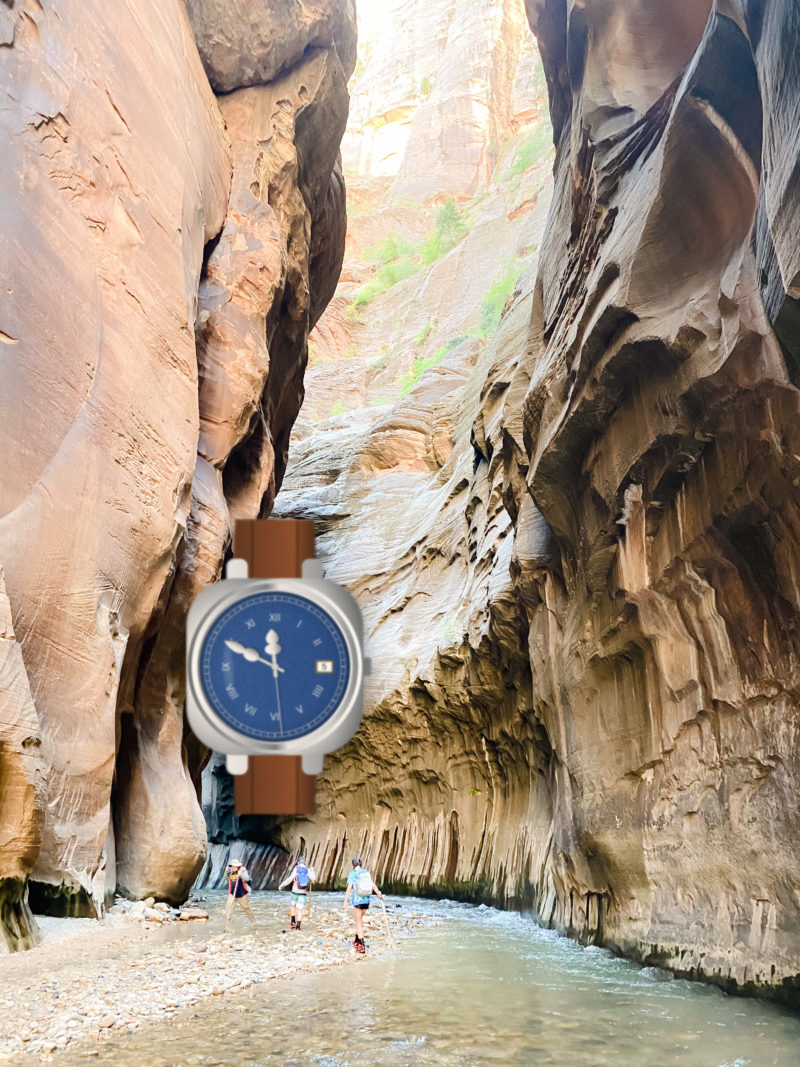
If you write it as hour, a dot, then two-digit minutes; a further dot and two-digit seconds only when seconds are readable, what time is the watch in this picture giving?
11.49.29
